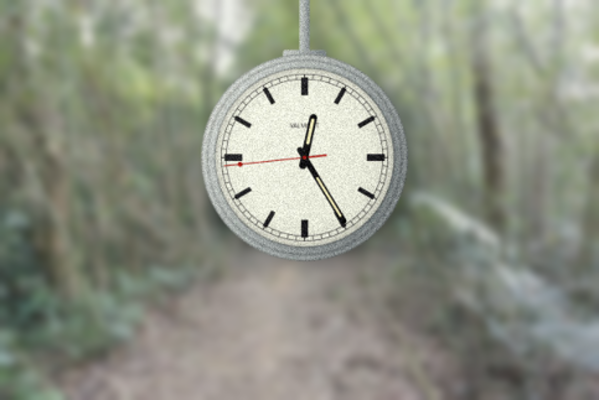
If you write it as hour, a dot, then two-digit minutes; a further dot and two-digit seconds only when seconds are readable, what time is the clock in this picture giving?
12.24.44
